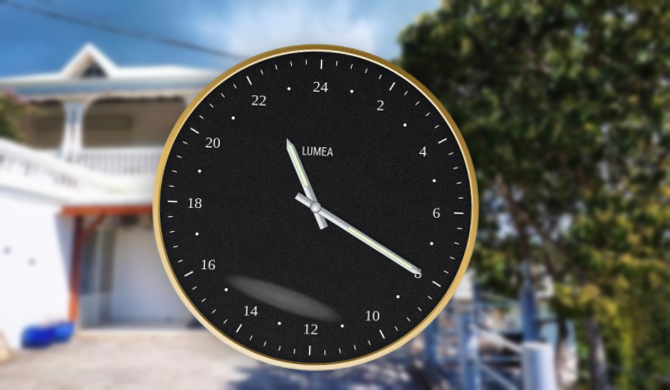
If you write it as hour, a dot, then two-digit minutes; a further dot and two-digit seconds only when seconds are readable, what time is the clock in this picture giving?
22.20
